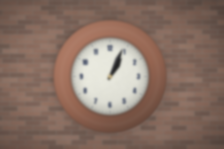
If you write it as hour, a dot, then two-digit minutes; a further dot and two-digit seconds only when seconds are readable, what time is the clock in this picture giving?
1.04
